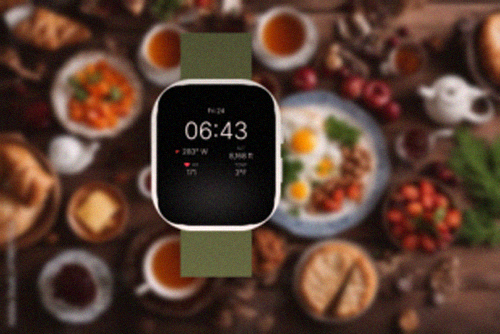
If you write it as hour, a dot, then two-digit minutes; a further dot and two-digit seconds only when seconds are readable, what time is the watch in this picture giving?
6.43
